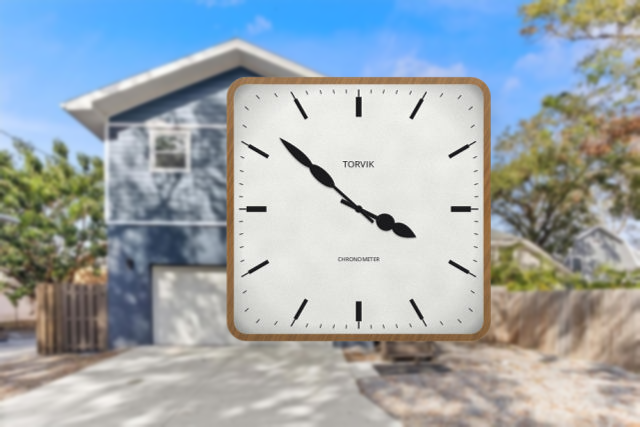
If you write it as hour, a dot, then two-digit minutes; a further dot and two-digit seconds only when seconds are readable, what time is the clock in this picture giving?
3.52
